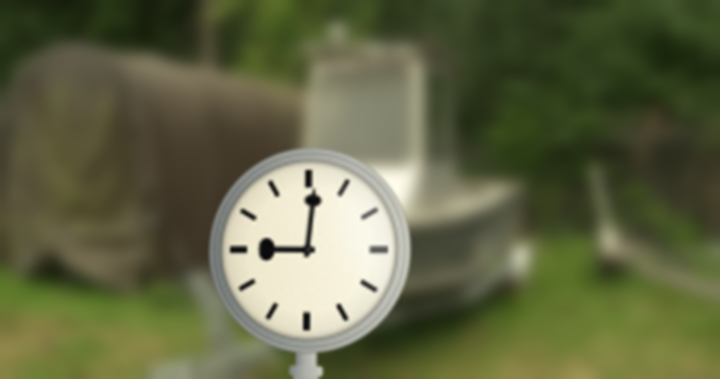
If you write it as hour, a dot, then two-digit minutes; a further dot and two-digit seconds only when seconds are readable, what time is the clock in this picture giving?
9.01
